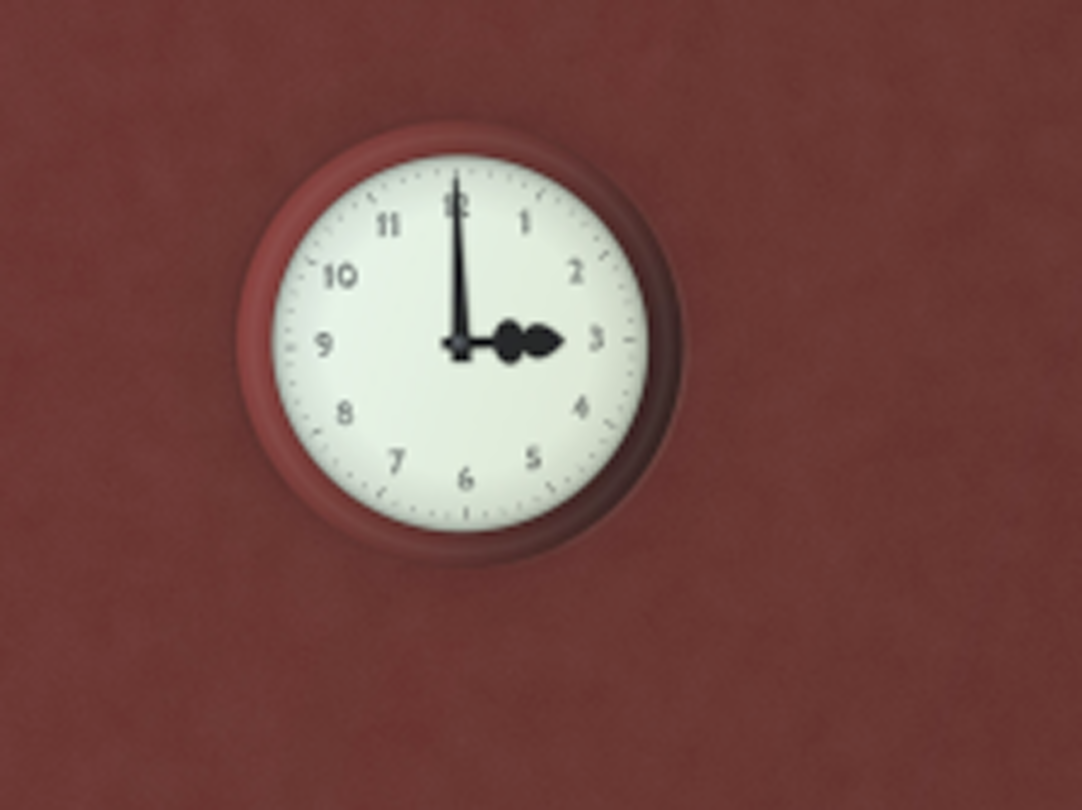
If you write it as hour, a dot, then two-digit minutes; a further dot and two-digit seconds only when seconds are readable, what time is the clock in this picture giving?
3.00
